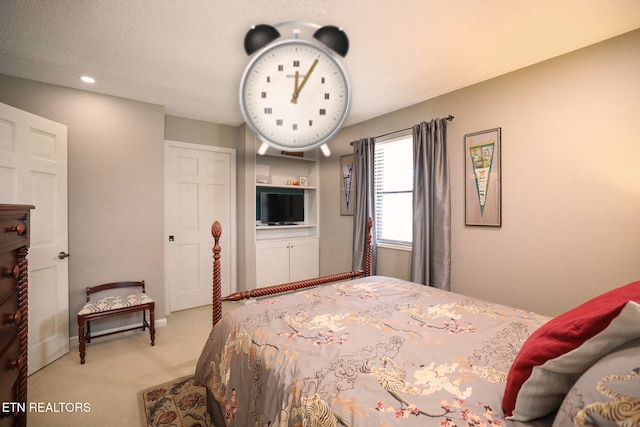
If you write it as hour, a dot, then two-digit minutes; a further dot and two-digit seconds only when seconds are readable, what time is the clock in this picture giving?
12.05
